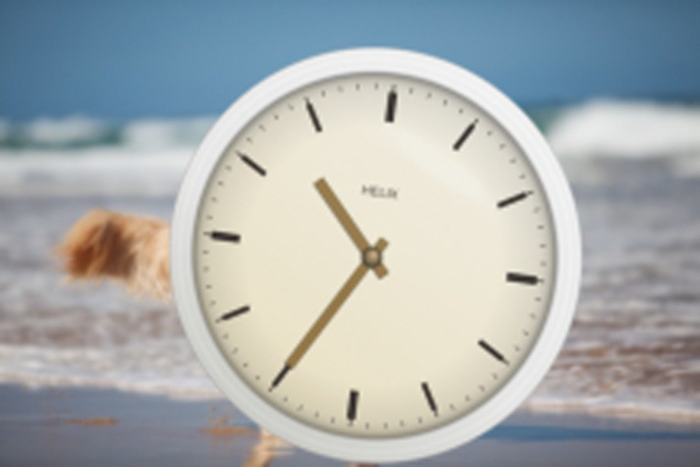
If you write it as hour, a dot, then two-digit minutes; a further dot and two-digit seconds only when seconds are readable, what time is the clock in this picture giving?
10.35
